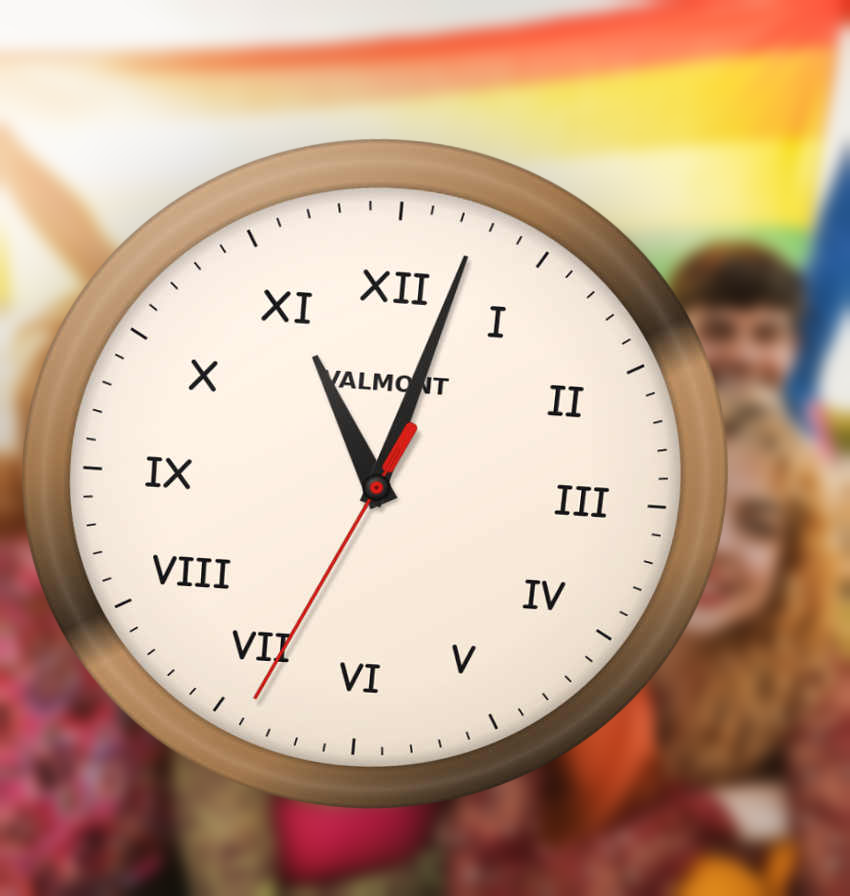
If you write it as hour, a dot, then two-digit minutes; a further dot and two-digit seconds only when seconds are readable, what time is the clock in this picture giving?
11.02.34
